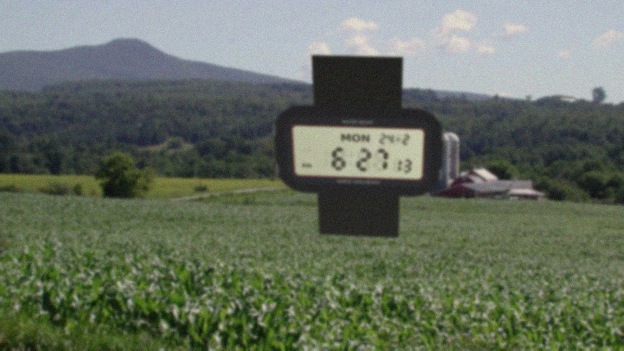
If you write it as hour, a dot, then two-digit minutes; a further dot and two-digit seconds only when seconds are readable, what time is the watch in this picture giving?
6.27.13
